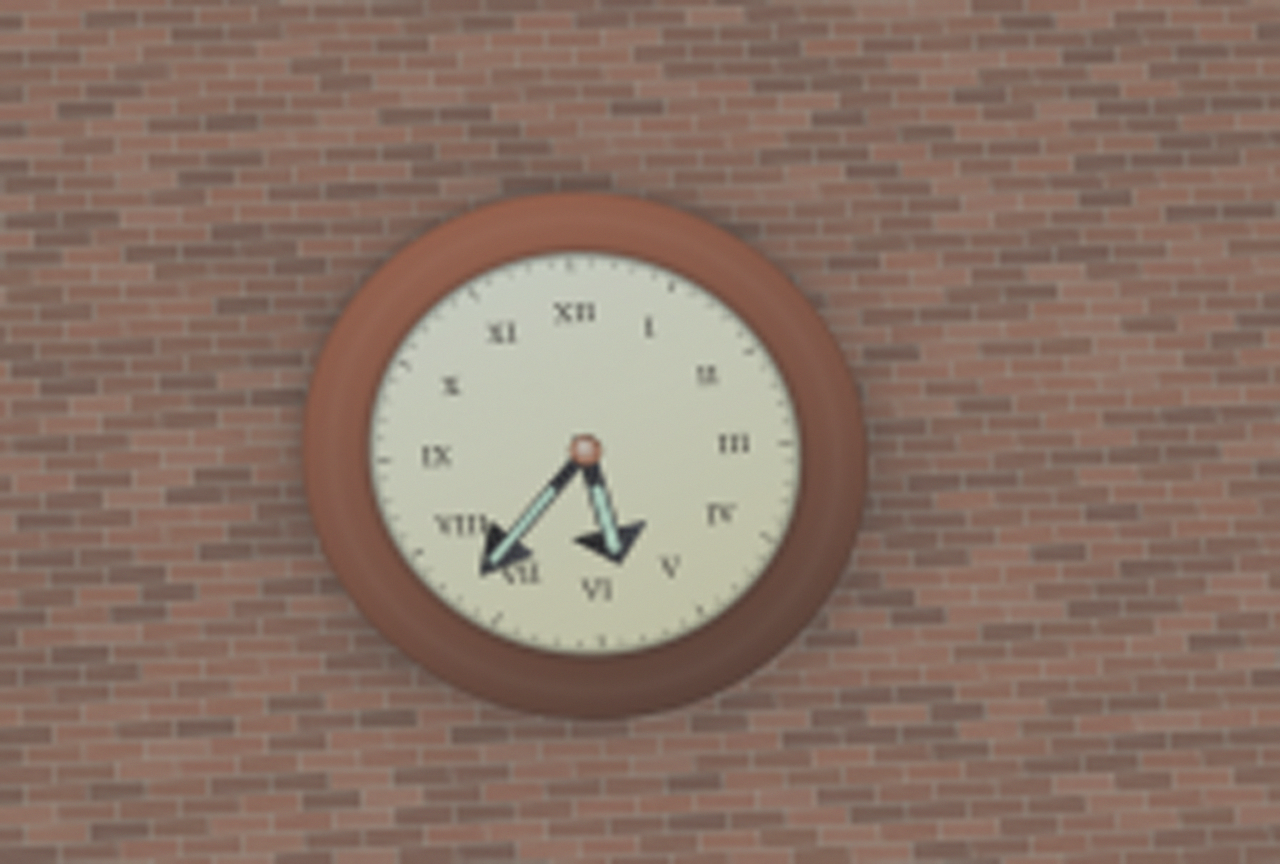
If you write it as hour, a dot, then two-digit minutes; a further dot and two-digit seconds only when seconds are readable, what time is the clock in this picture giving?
5.37
